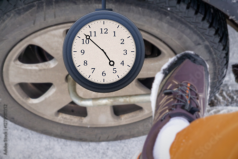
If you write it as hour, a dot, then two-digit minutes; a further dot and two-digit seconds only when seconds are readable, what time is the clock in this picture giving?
4.52
